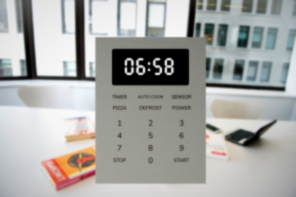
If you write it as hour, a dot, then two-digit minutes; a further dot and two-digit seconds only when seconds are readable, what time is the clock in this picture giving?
6.58
